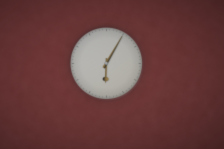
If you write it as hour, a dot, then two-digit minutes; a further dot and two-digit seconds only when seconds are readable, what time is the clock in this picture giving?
6.05
